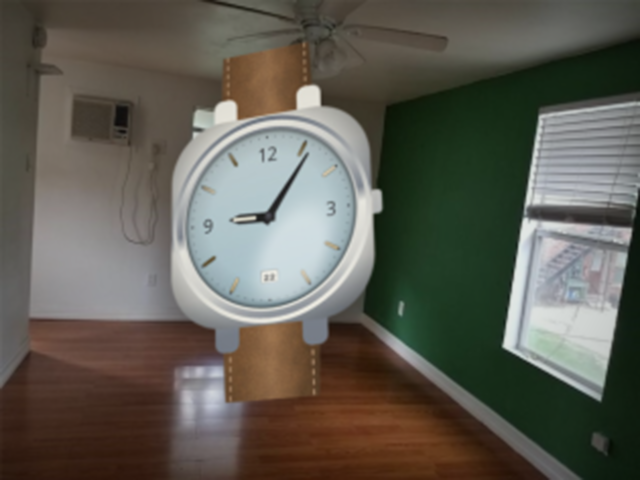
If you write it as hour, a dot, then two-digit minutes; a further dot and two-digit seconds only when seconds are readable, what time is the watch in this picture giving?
9.06
